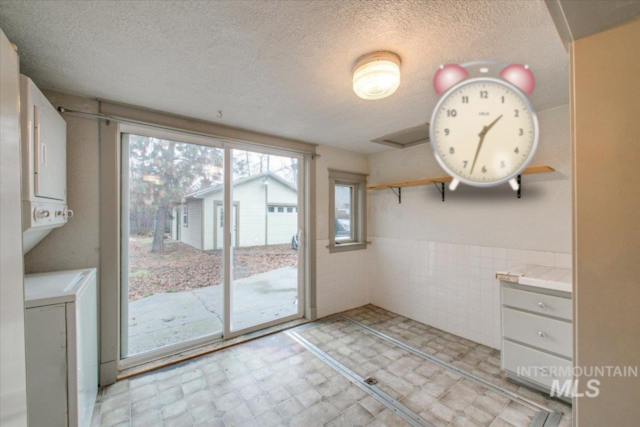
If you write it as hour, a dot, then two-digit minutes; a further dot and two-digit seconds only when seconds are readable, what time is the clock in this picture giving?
1.33
